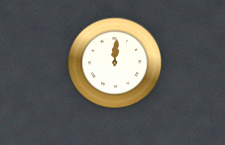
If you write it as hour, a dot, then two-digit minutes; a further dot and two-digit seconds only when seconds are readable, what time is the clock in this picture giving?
12.01
